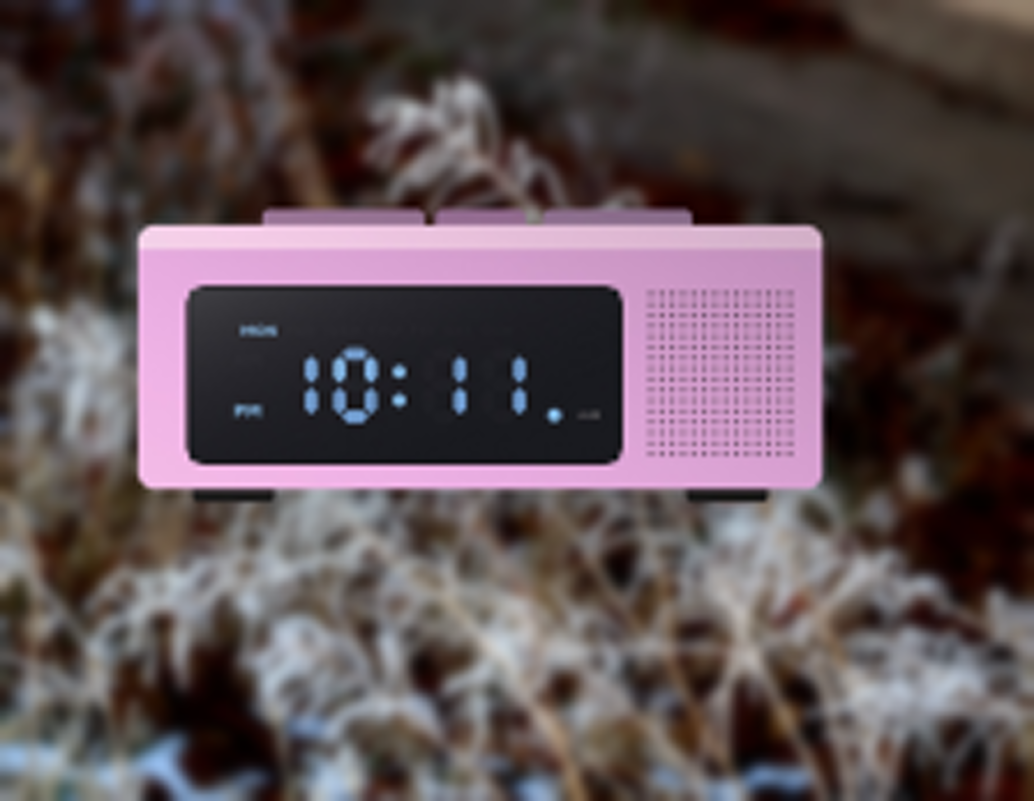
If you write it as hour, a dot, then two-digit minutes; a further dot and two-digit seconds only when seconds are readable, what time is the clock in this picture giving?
10.11
